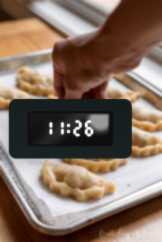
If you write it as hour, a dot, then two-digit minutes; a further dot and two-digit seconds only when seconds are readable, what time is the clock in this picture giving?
11.26
